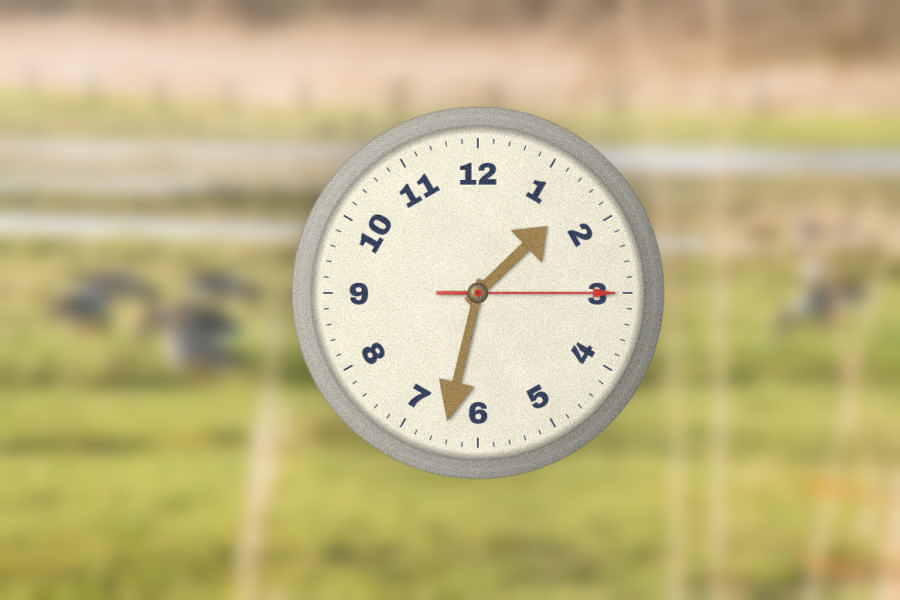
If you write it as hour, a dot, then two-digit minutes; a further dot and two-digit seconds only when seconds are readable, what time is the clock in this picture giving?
1.32.15
